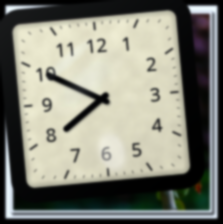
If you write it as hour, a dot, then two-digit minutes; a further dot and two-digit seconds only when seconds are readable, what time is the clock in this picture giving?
7.50
